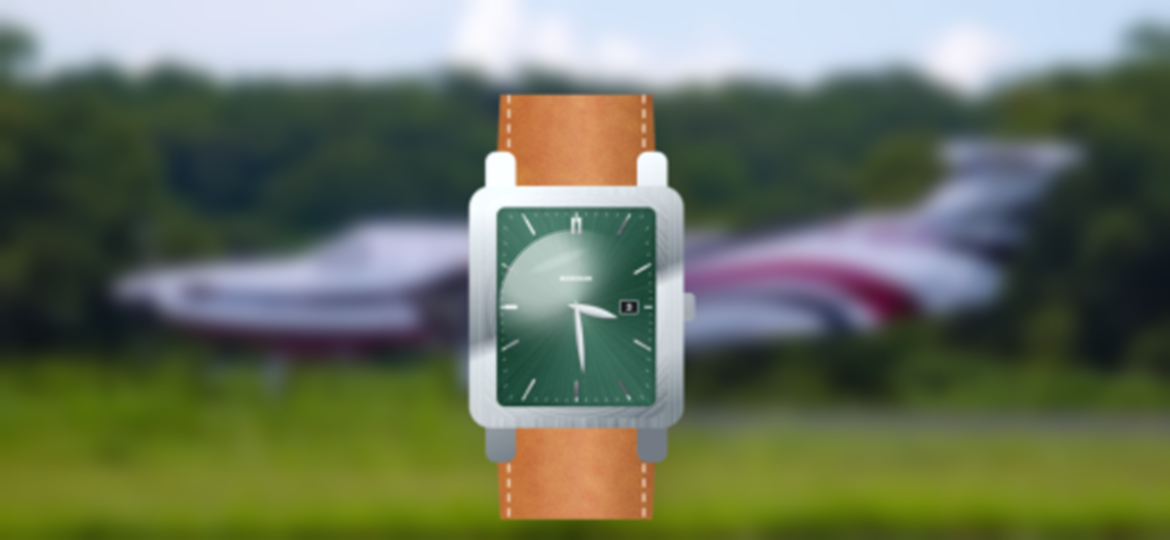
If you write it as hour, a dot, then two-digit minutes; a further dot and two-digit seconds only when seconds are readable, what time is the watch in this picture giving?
3.29
